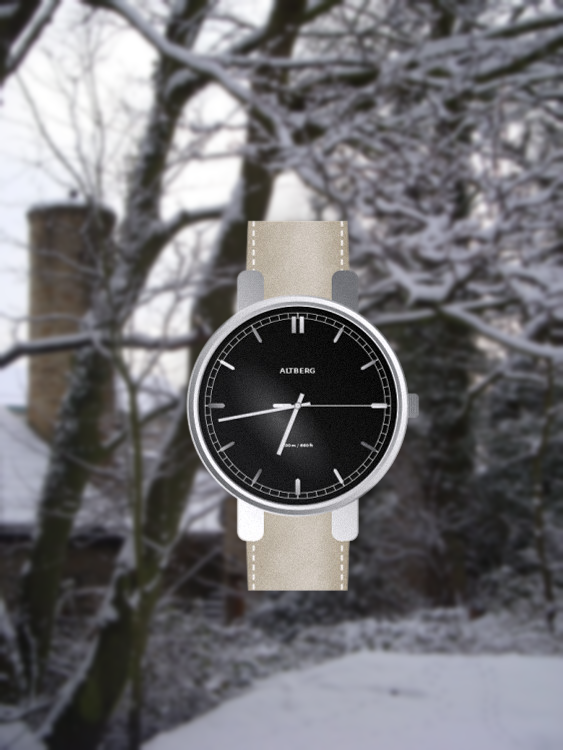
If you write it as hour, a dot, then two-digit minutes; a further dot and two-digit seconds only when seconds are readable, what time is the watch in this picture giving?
6.43.15
